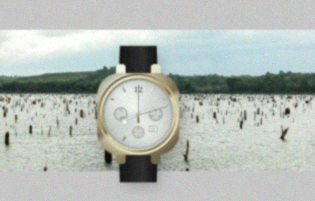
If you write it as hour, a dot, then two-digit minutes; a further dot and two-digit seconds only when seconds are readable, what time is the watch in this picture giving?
8.12
